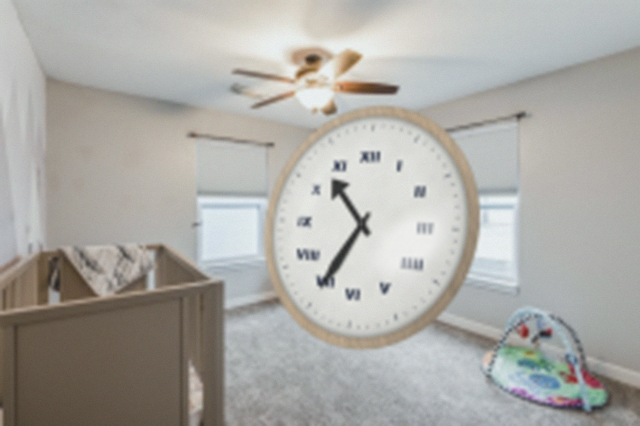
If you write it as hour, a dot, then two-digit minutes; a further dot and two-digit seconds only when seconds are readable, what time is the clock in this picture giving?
10.35
